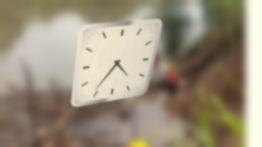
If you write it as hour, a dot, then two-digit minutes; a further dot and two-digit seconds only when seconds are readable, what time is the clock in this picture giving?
4.36
